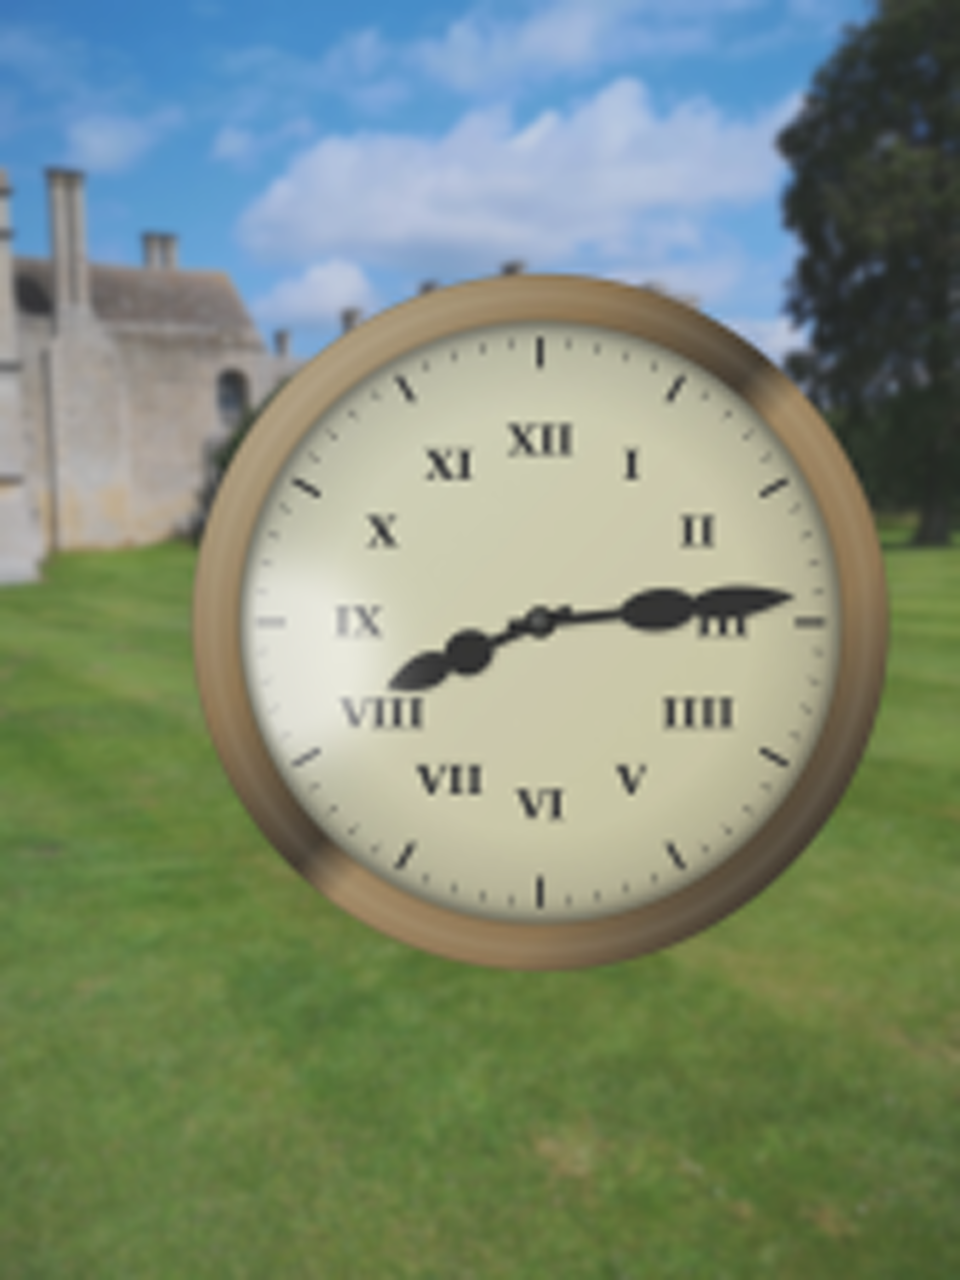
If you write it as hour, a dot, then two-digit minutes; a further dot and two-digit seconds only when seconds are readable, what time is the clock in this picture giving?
8.14
